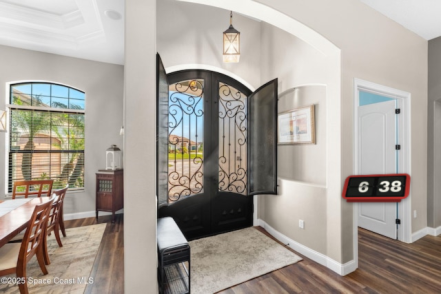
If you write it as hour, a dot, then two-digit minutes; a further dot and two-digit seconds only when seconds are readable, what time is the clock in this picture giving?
6.38
